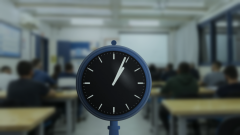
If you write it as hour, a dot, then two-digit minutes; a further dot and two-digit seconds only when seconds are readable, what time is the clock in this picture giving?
1.04
